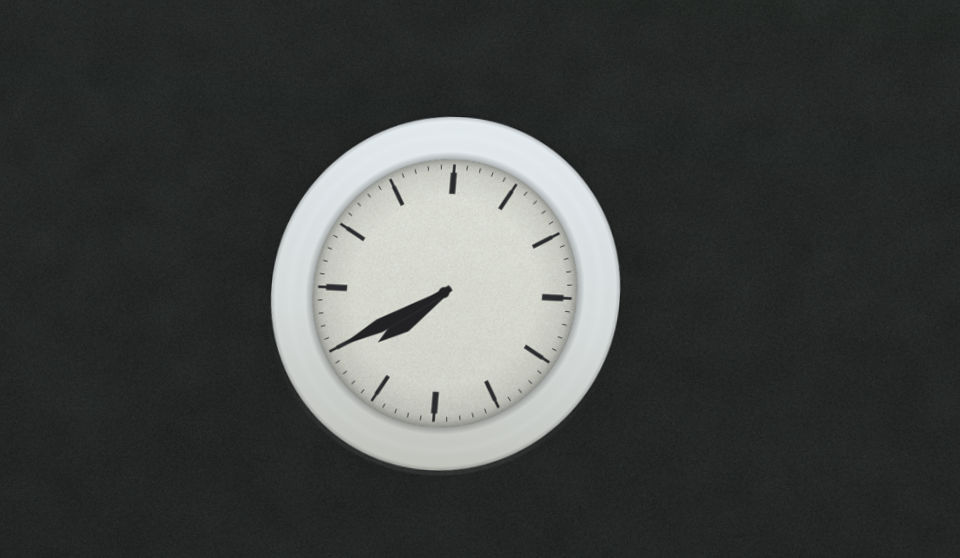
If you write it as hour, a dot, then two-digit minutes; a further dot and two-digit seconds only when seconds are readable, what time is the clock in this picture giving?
7.40
